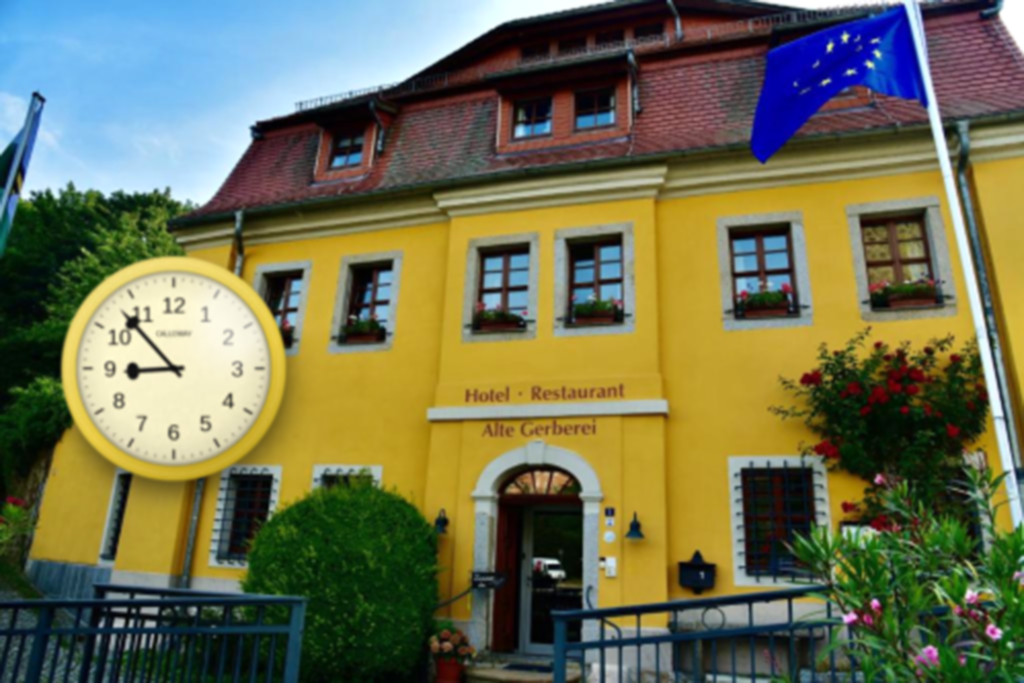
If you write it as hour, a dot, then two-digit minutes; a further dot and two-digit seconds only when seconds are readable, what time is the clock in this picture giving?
8.53
